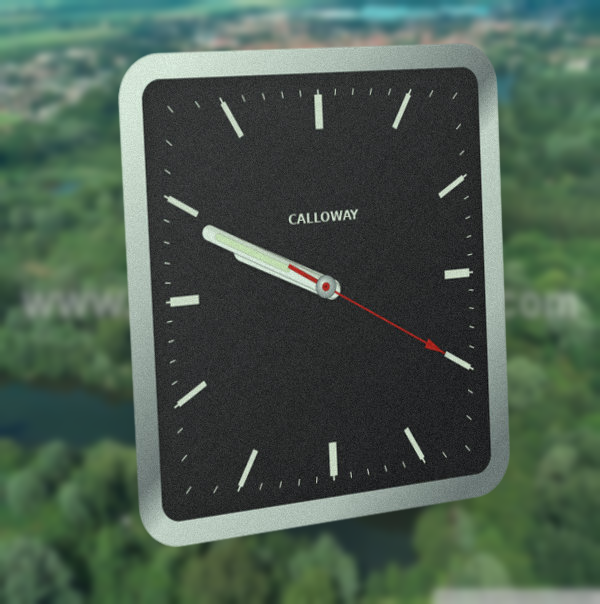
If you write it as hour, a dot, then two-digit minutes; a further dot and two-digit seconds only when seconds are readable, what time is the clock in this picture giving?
9.49.20
